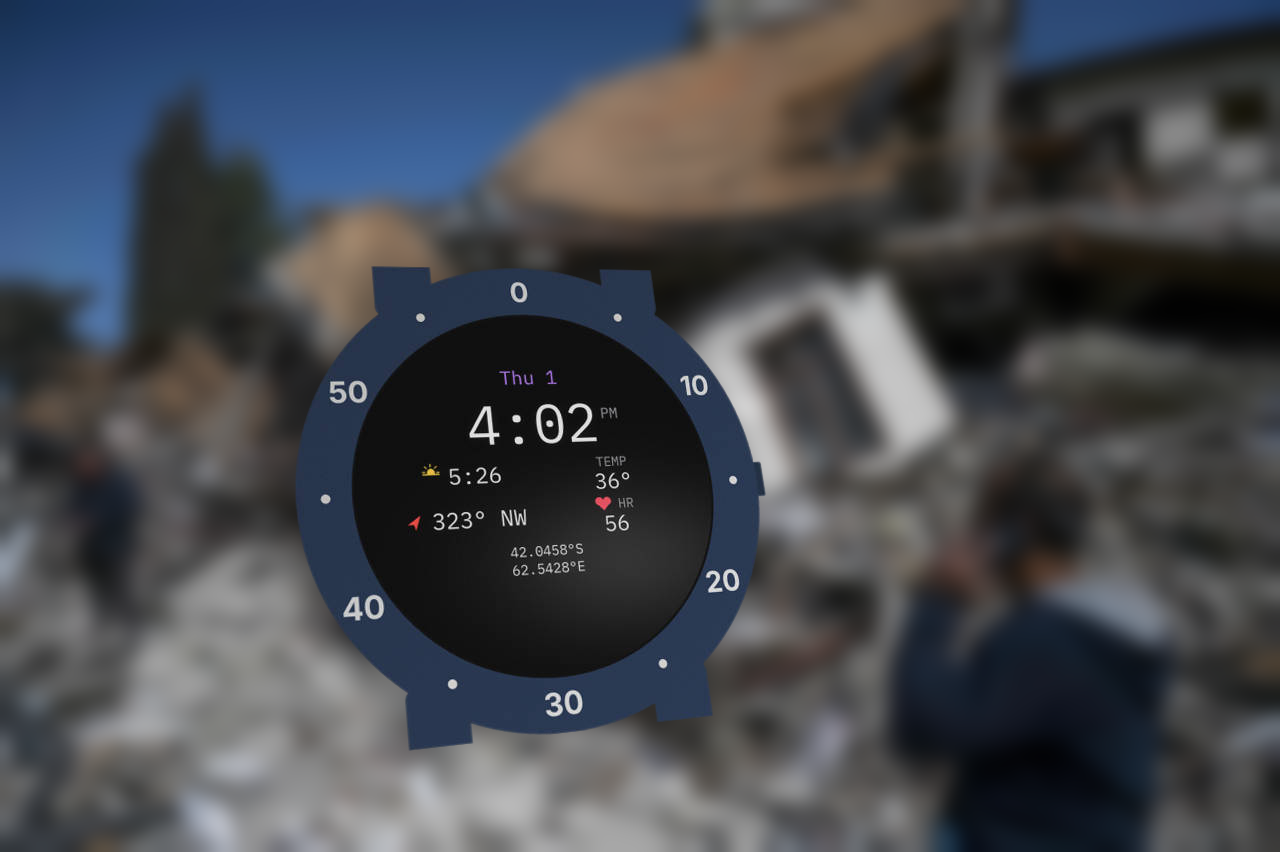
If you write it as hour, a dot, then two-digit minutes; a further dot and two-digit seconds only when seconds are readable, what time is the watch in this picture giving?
4.02
